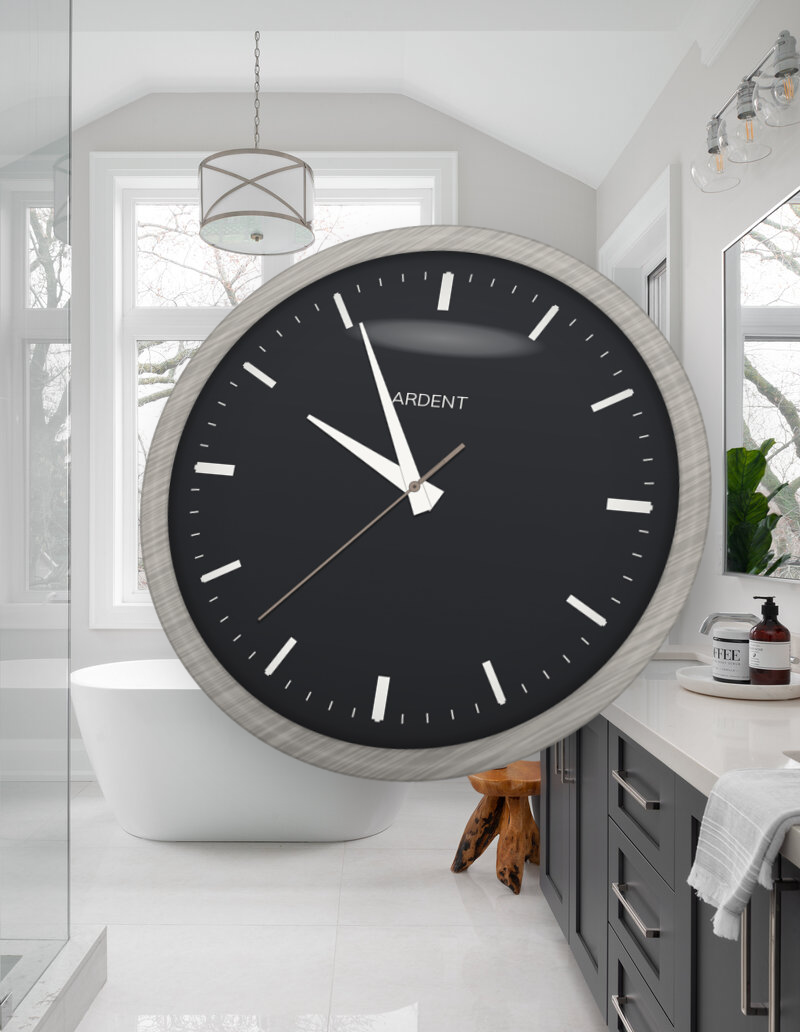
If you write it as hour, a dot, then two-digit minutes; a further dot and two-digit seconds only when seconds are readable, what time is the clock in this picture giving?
9.55.37
